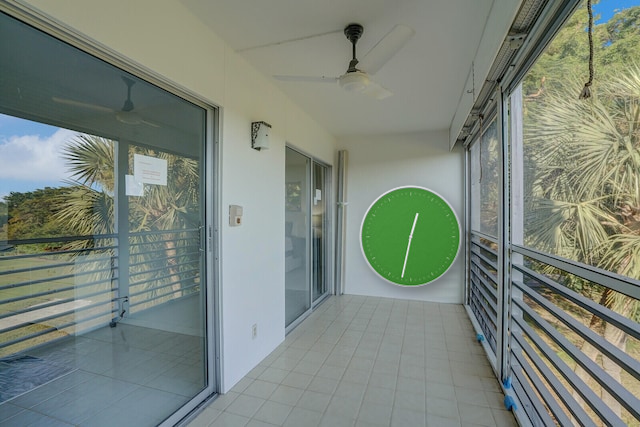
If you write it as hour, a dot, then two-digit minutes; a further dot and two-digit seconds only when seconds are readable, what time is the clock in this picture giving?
12.32
